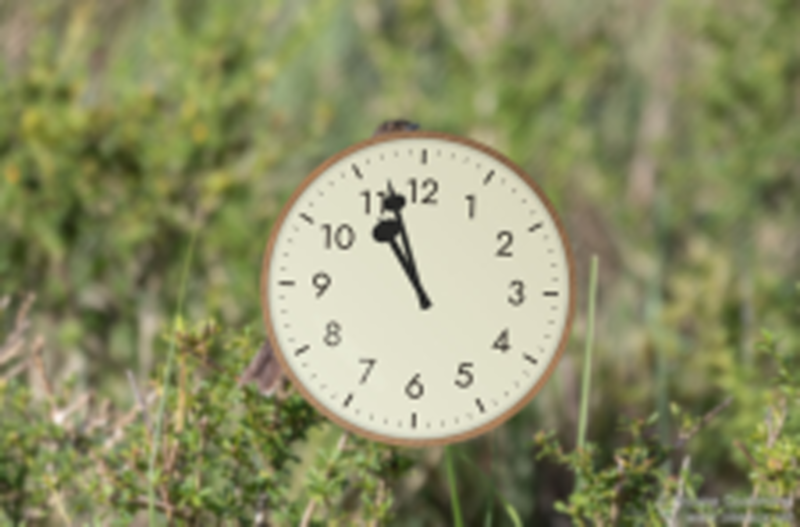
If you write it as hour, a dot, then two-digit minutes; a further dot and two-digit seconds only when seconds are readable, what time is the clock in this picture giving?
10.57
